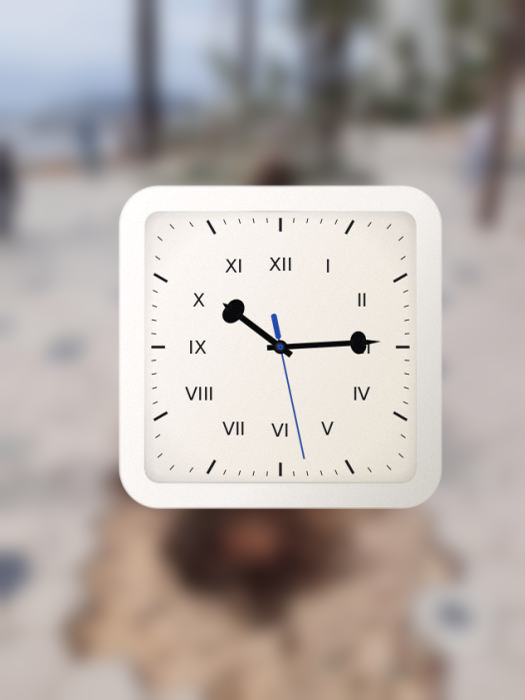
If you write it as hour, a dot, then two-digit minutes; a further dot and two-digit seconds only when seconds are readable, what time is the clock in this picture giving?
10.14.28
